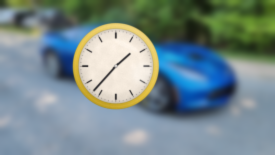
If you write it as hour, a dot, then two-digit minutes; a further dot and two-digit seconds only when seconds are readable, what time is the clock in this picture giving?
1.37
